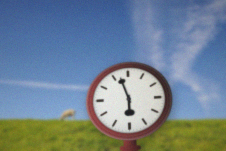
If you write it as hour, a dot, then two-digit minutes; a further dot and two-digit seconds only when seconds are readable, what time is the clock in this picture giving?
5.57
